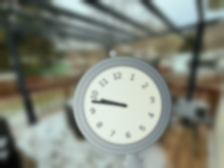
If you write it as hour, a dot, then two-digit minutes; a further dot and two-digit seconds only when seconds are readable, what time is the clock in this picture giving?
9.48
